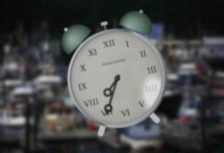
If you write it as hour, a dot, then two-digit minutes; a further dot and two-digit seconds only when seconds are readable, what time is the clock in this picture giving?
7.35
